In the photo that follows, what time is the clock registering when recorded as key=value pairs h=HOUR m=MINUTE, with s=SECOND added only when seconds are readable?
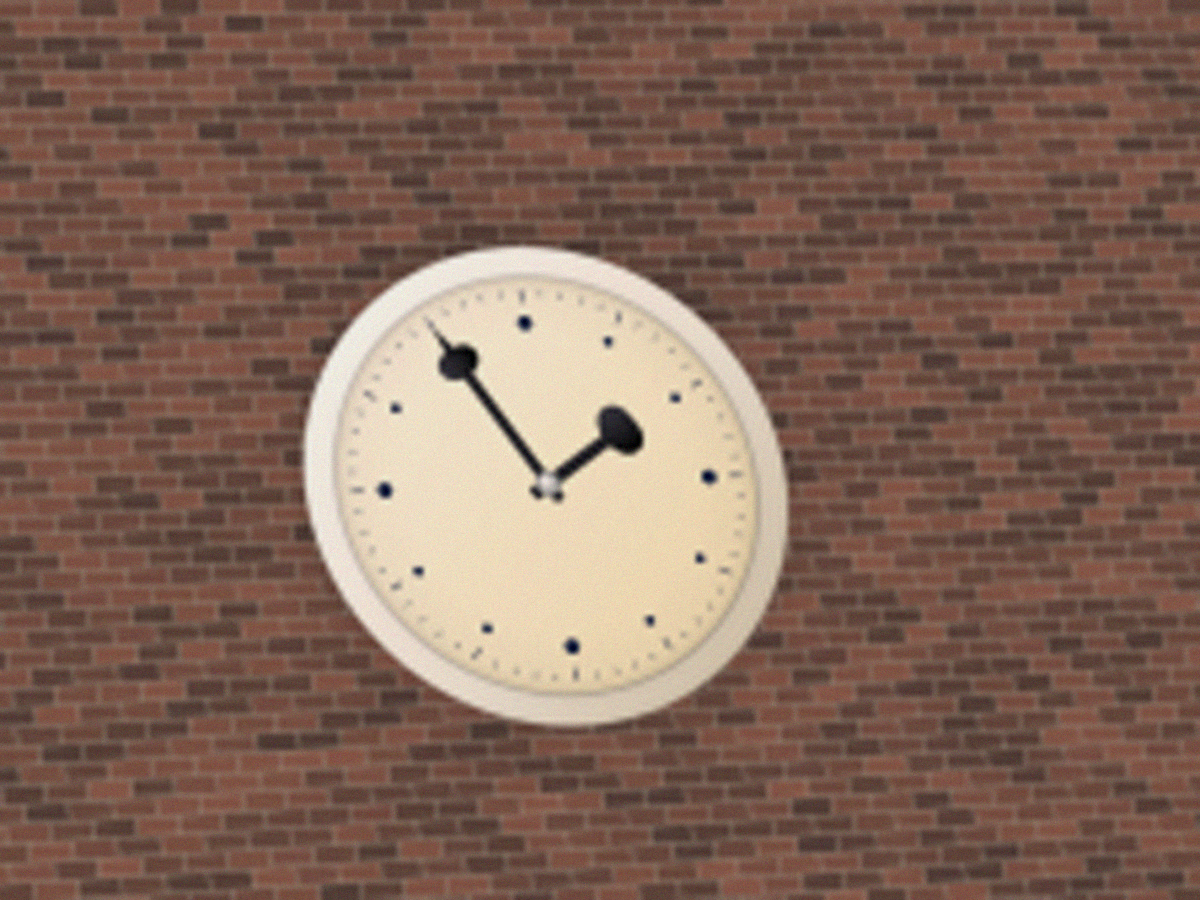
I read h=1 m=55
